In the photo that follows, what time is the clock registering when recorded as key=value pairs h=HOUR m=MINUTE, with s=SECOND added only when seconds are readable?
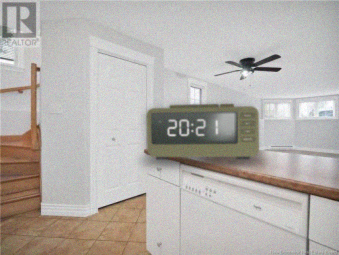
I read h=20 m=21
